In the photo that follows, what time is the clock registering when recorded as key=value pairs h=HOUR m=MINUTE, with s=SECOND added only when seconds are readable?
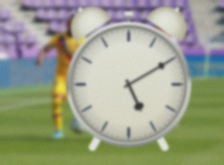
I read h=5 m=10
